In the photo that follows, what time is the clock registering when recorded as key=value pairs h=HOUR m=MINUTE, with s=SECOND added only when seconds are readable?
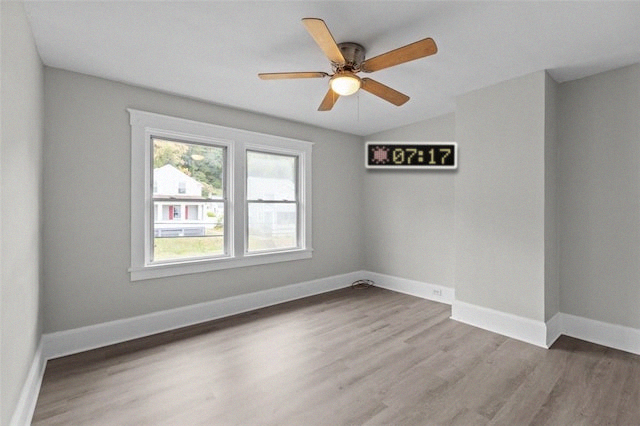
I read h=7 m=17
